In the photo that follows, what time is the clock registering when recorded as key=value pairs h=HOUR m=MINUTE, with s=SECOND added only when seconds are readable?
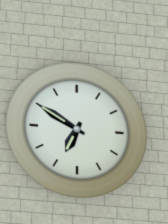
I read h=6 m=50
